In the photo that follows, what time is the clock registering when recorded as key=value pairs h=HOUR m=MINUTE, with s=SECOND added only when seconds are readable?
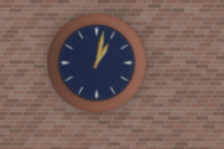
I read h=1 m=2
